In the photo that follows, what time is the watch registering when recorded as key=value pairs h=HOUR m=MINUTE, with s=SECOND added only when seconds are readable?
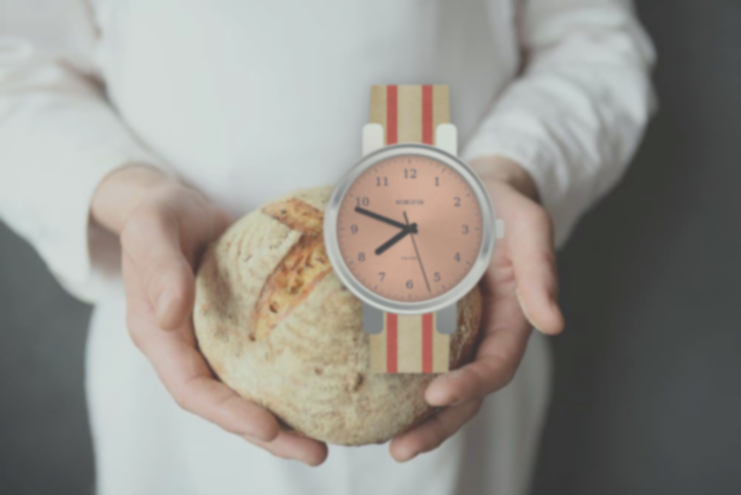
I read h=7 m=48 s=27
